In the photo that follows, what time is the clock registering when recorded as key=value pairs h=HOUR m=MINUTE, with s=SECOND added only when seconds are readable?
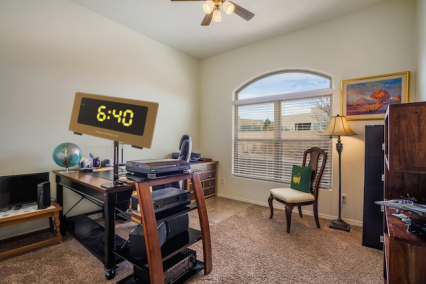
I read h=6 m=40
